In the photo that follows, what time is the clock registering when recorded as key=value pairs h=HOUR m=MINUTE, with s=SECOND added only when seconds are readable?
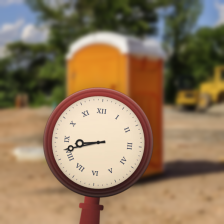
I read h=8 m=42
